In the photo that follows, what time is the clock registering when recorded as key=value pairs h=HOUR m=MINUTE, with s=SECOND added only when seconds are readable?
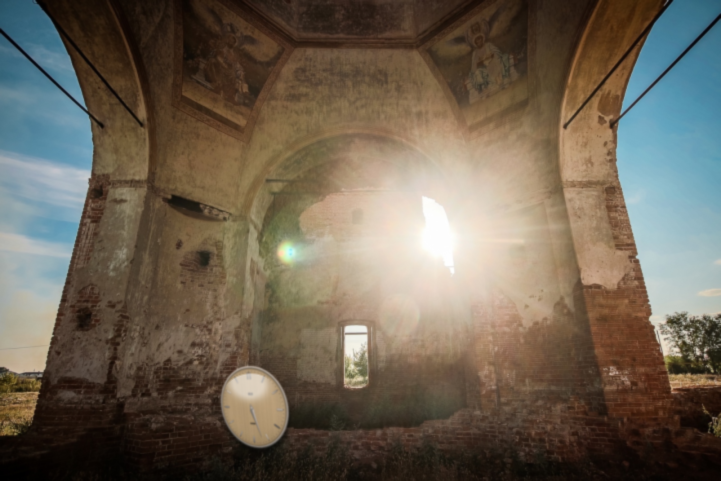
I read h=5 m=27
